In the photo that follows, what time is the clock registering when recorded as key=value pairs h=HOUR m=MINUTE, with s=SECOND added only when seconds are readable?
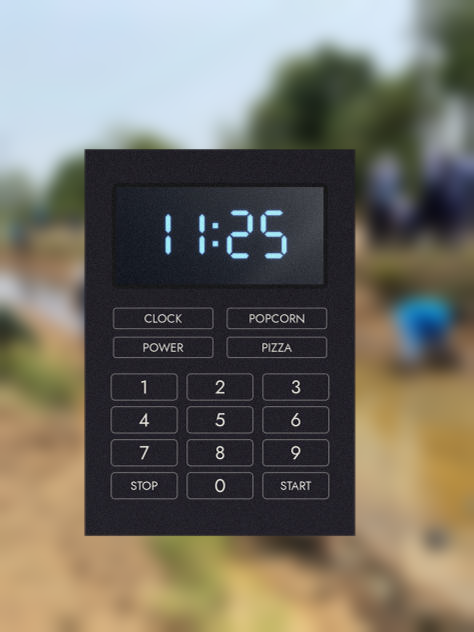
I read h=11 m=25
